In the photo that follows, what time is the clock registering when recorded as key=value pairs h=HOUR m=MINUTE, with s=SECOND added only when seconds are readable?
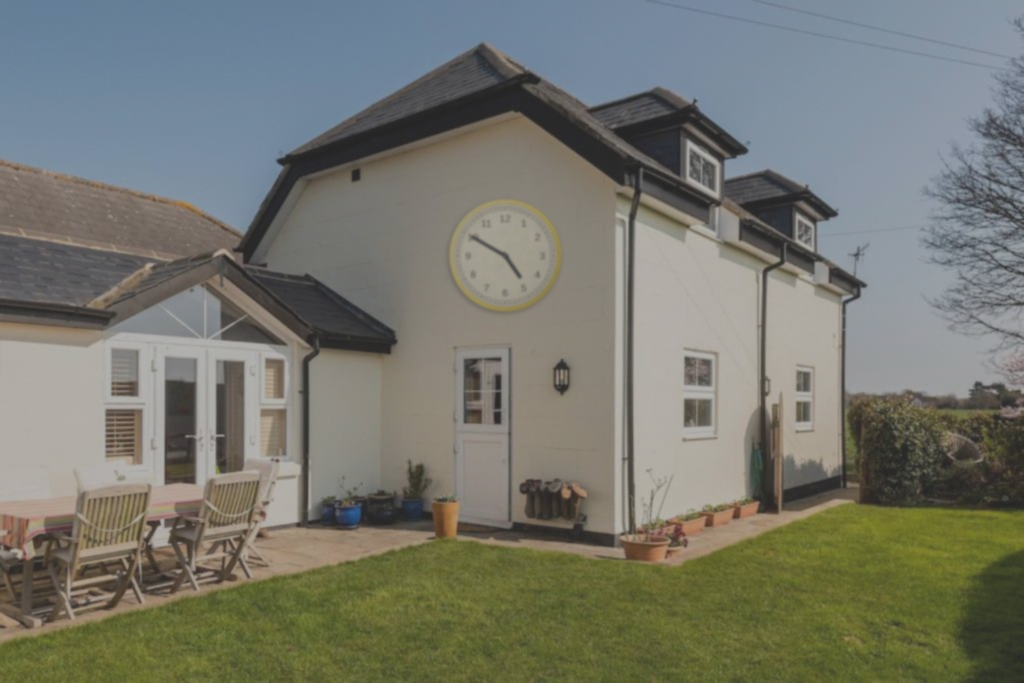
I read h=4 m=50
